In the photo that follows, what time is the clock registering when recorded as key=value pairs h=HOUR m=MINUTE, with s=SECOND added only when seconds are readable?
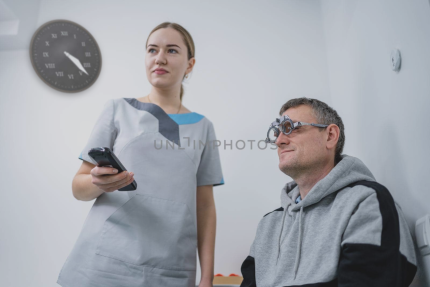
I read h=4 m=23
